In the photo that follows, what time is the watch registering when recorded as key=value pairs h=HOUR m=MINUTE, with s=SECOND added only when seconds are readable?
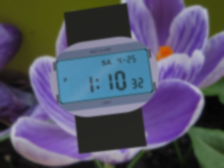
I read h=1 m=10
